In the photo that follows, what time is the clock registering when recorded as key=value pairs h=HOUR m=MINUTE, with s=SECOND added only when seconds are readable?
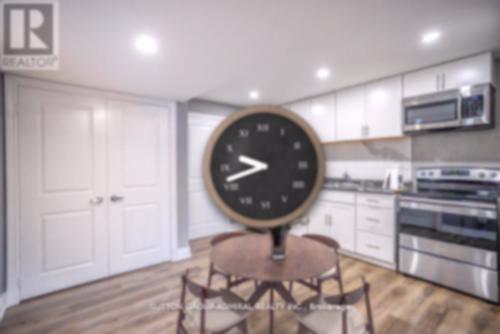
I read h=9 m=42
